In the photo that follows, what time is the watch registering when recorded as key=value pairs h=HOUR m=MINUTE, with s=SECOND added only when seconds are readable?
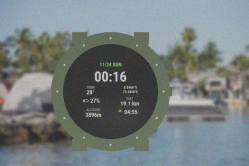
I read h=0 m=16
